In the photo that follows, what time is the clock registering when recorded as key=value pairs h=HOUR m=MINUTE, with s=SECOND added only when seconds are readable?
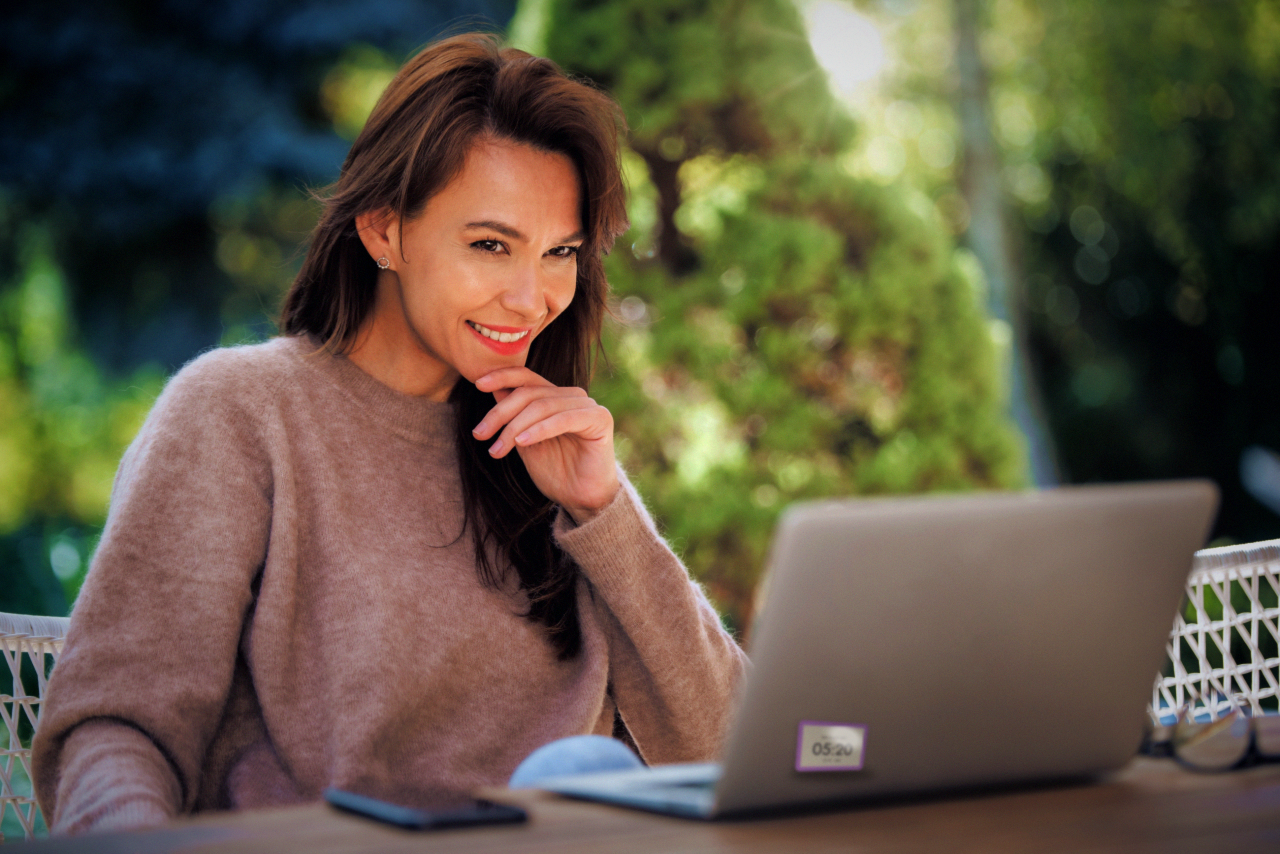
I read h=5 m=20
